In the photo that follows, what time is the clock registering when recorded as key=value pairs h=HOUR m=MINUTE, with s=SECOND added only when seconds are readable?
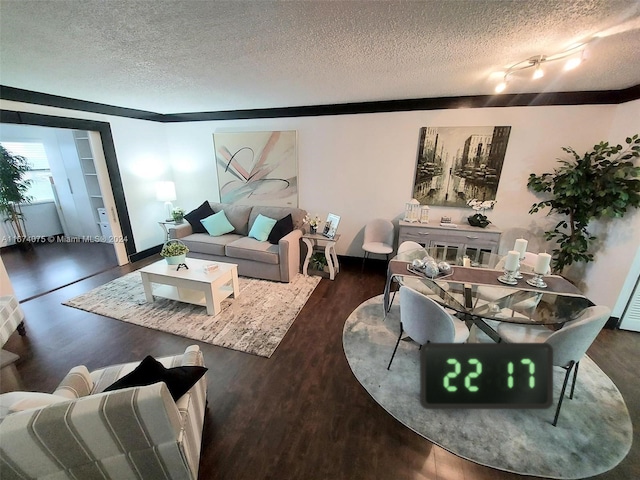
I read h=22 m=17
